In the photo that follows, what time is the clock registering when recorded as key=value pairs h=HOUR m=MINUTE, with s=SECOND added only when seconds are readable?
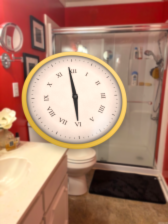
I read h=5 m=59
